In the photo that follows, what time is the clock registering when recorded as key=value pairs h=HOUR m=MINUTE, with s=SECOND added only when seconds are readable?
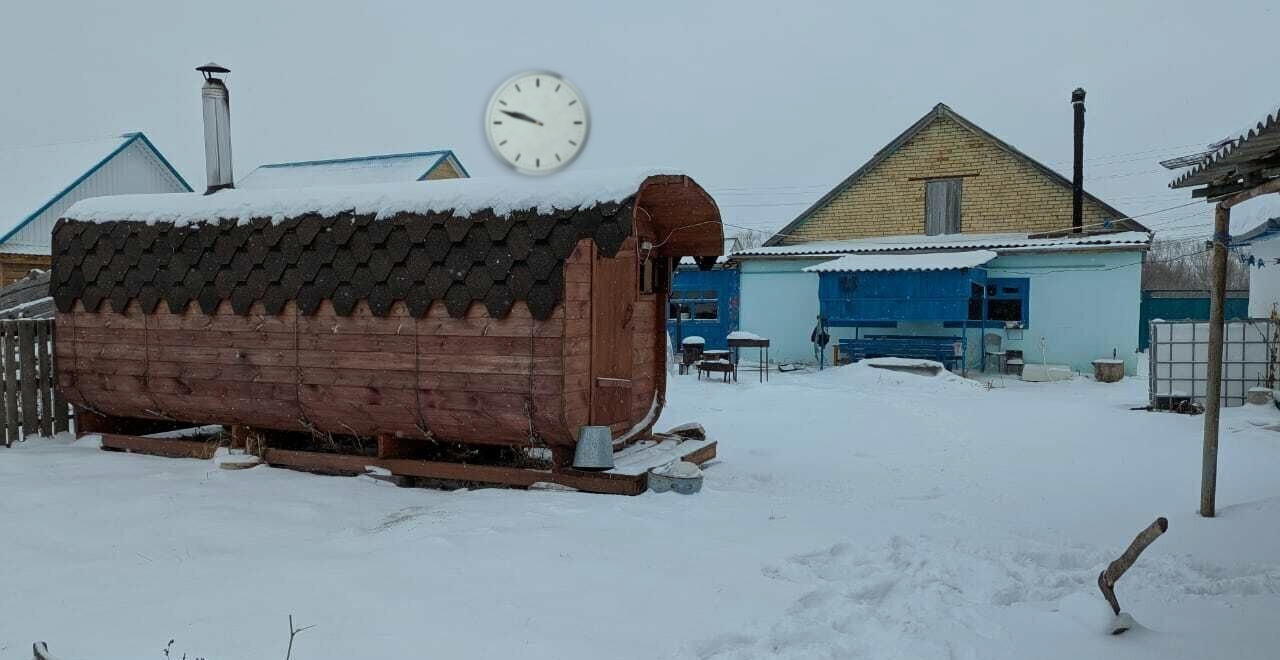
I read h=9 m=48
